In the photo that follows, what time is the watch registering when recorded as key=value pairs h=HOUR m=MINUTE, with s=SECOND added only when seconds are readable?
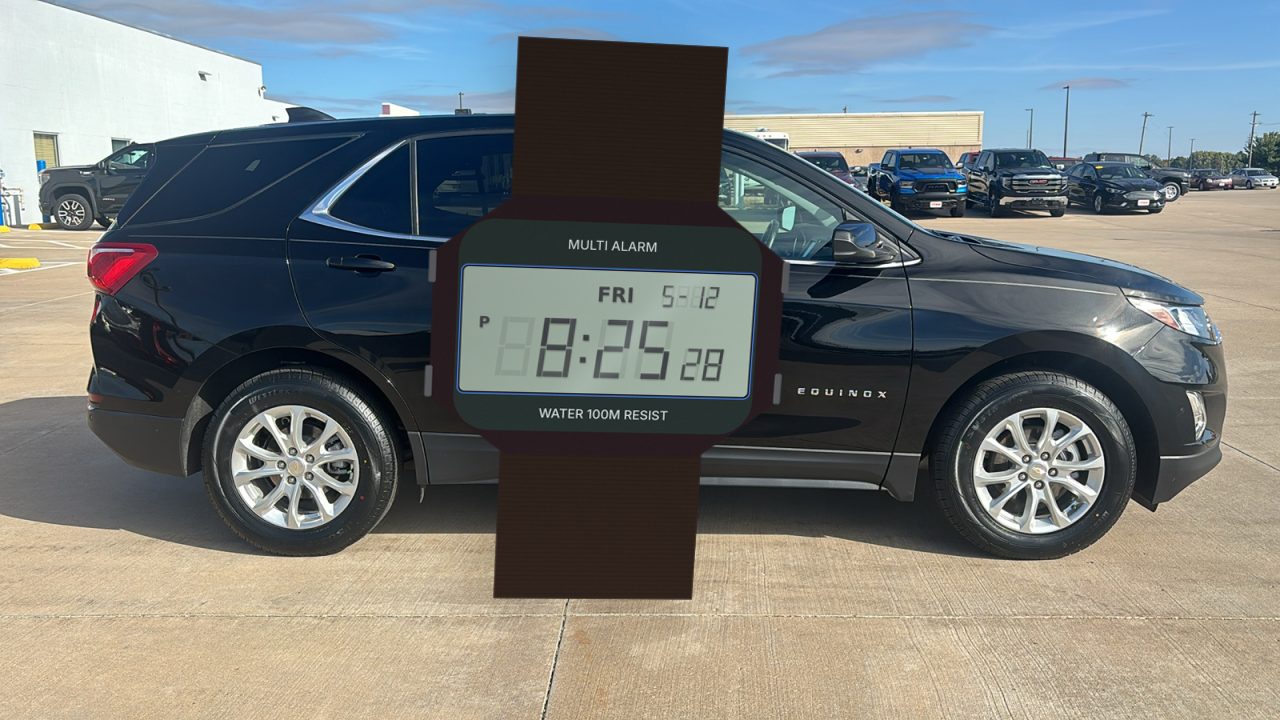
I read h=8 m=25 s=28
